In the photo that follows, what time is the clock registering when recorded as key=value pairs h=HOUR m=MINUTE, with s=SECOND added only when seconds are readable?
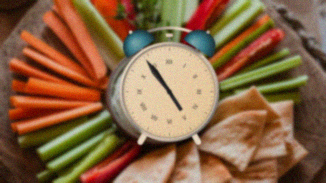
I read h=4 m=54
